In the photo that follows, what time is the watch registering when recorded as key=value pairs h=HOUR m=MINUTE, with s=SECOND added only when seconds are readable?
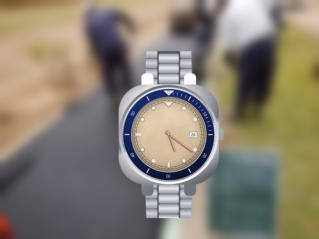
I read h=5 m=21
